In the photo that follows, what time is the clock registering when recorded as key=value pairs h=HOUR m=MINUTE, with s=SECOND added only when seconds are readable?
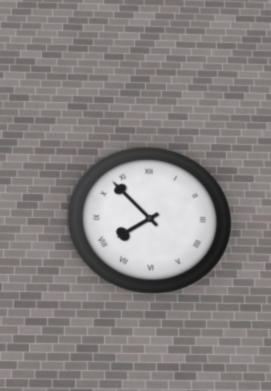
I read h=7 m=53
